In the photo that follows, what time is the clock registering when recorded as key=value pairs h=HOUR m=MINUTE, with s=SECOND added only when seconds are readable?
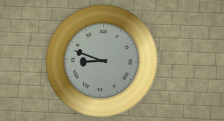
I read h=8 m=48
